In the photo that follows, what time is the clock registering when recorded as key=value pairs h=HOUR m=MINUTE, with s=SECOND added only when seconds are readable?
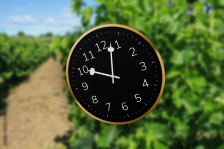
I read h=10 m=3
